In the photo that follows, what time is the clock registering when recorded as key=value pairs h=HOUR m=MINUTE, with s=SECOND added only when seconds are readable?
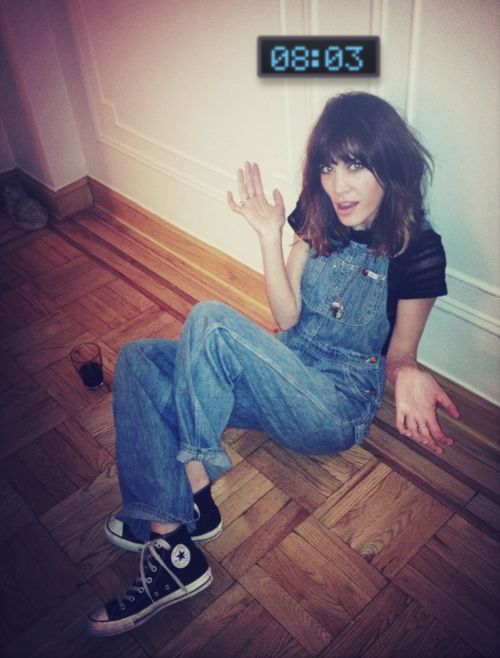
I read h=8 m=3
